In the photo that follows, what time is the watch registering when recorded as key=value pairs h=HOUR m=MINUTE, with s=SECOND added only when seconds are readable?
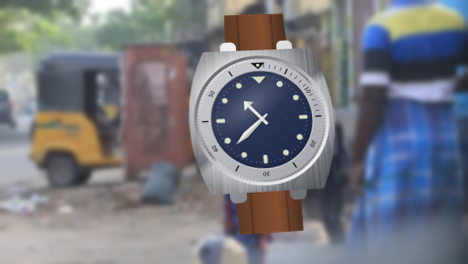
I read h=10 m=38
